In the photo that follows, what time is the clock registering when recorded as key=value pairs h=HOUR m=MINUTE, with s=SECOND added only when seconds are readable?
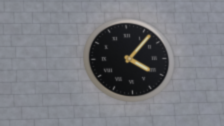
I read h=4 m=7
